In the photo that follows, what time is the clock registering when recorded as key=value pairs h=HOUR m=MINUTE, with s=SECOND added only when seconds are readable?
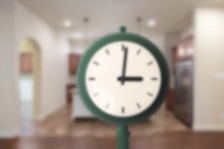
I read h=3 m=1
